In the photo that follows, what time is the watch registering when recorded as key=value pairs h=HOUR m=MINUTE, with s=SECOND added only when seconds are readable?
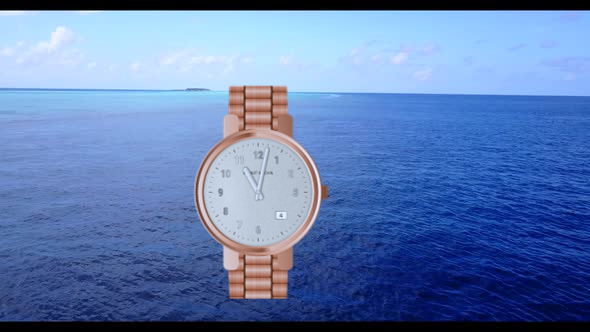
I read h=11 m=2
